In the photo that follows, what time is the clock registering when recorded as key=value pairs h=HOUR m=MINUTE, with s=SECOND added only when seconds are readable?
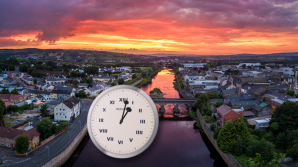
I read h=1 m=2
